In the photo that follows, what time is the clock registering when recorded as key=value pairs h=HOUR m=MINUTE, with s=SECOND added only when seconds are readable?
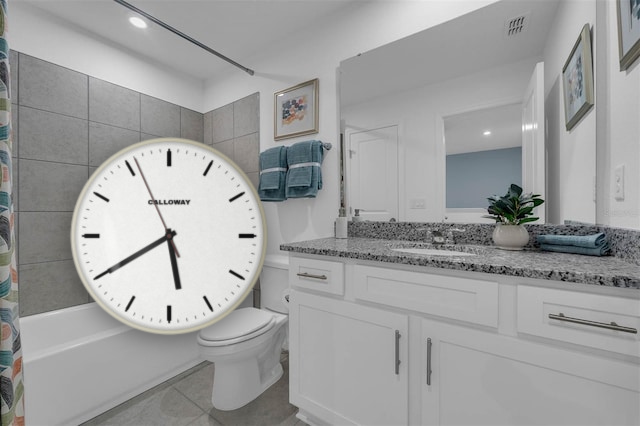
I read h=5 m=39 s=56
